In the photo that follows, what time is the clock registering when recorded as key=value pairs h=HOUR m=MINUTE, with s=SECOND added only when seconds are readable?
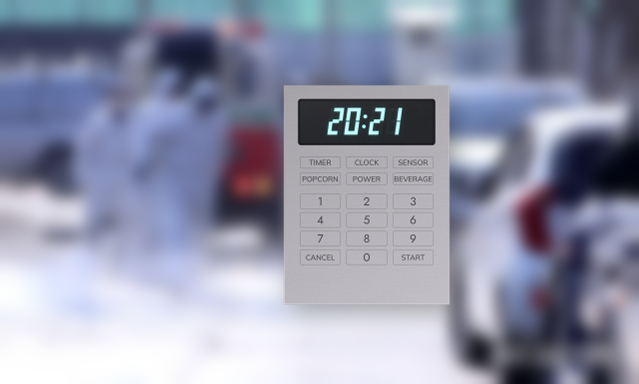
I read h=20 m=21
